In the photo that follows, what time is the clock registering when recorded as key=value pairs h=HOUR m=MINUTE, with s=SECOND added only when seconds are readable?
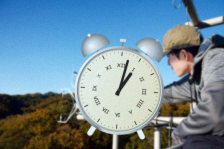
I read h=1 m=2
